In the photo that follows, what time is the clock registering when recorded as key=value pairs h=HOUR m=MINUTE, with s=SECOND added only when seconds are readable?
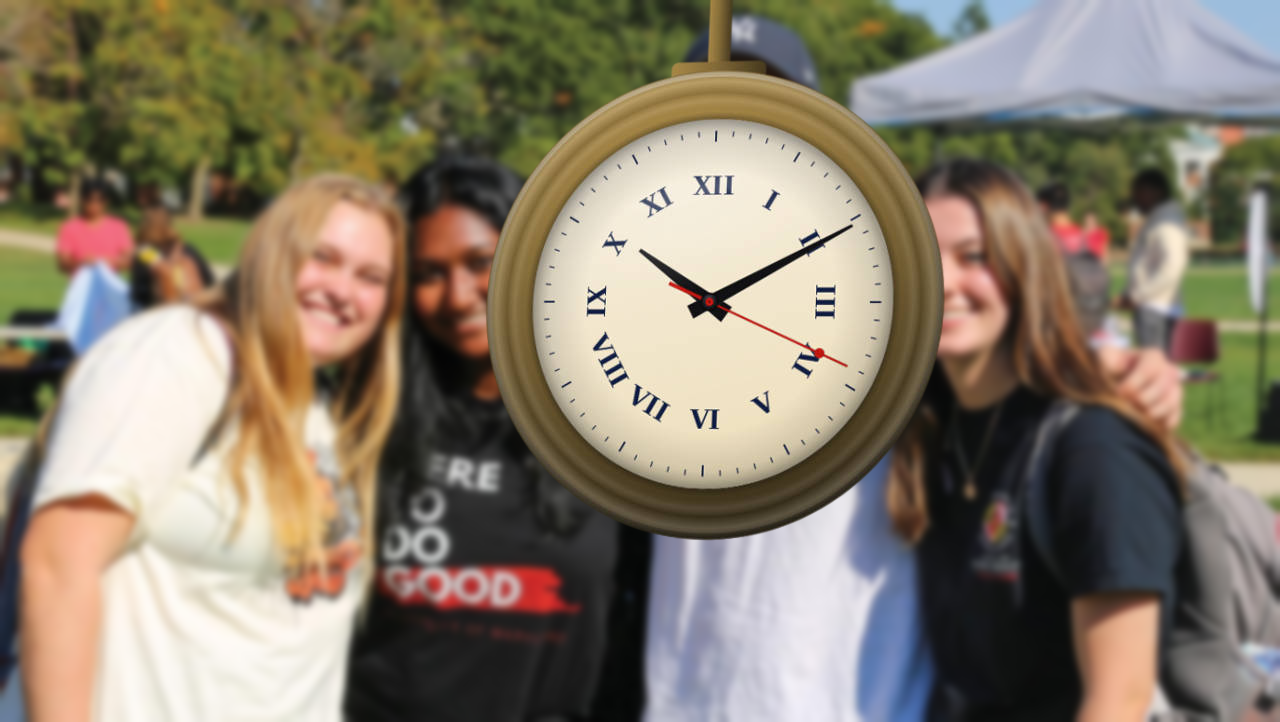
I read h=10 m=10 s=19
